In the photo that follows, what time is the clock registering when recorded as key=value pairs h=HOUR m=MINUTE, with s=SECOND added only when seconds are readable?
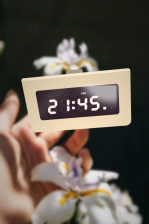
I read h=21 m=45
